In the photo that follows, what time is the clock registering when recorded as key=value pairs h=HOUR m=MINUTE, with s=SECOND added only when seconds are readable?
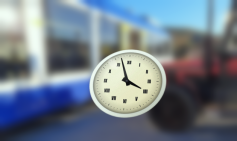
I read h=3 m=57
